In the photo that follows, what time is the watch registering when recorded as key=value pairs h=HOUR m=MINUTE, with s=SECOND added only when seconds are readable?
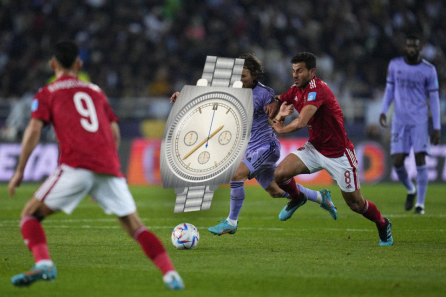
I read h=1 m=38
